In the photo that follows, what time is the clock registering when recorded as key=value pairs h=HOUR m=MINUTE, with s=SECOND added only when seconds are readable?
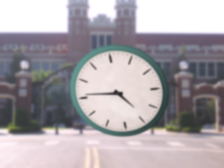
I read h=4 m=46
